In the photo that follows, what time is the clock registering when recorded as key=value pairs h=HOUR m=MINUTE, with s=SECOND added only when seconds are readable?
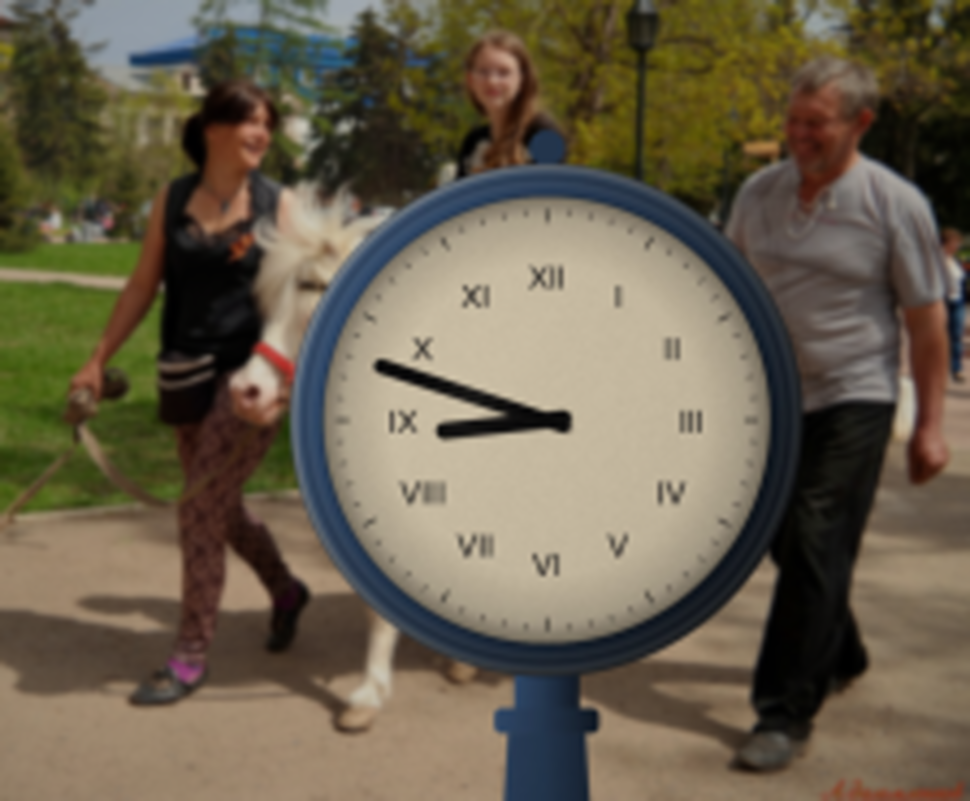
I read h=8 m=48
